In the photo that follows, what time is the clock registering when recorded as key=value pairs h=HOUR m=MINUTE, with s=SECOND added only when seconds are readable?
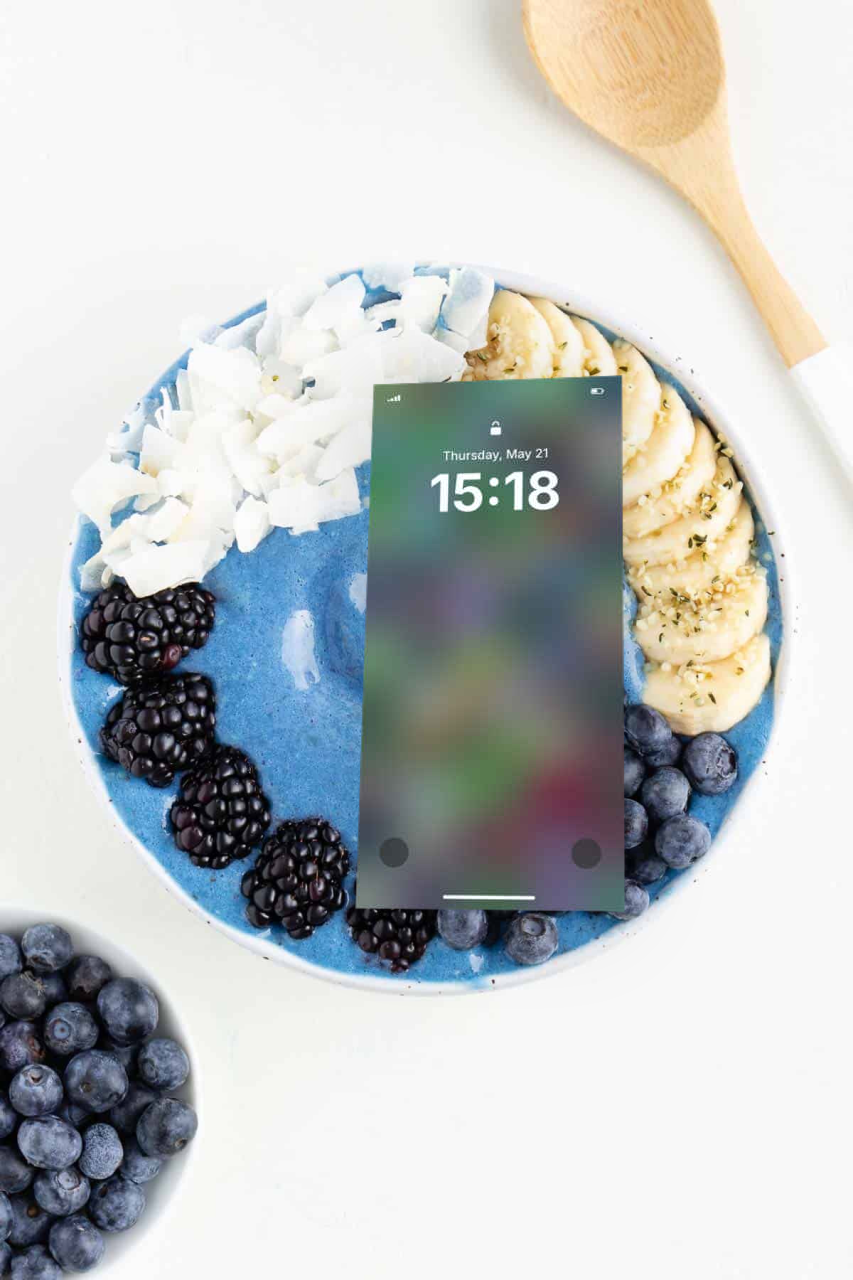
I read h=15 m=18
